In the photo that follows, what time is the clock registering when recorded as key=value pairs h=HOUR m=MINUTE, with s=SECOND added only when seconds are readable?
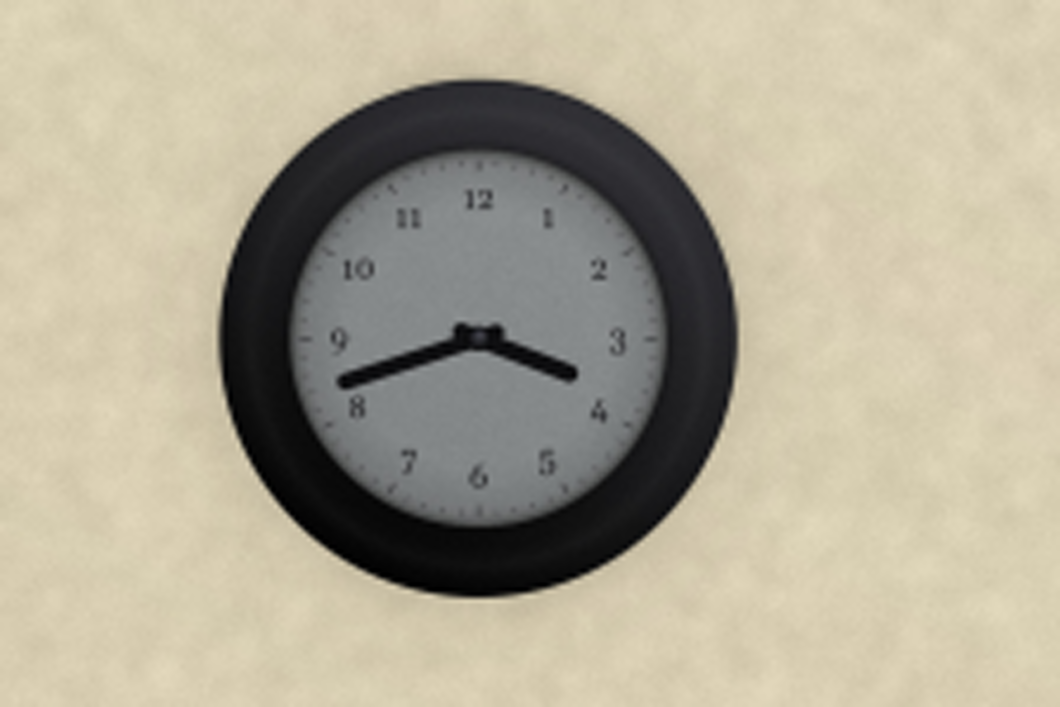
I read h=3 m=42
